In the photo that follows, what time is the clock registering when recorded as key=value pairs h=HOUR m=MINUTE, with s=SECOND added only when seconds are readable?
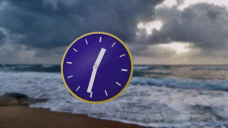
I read h=12 m=31
